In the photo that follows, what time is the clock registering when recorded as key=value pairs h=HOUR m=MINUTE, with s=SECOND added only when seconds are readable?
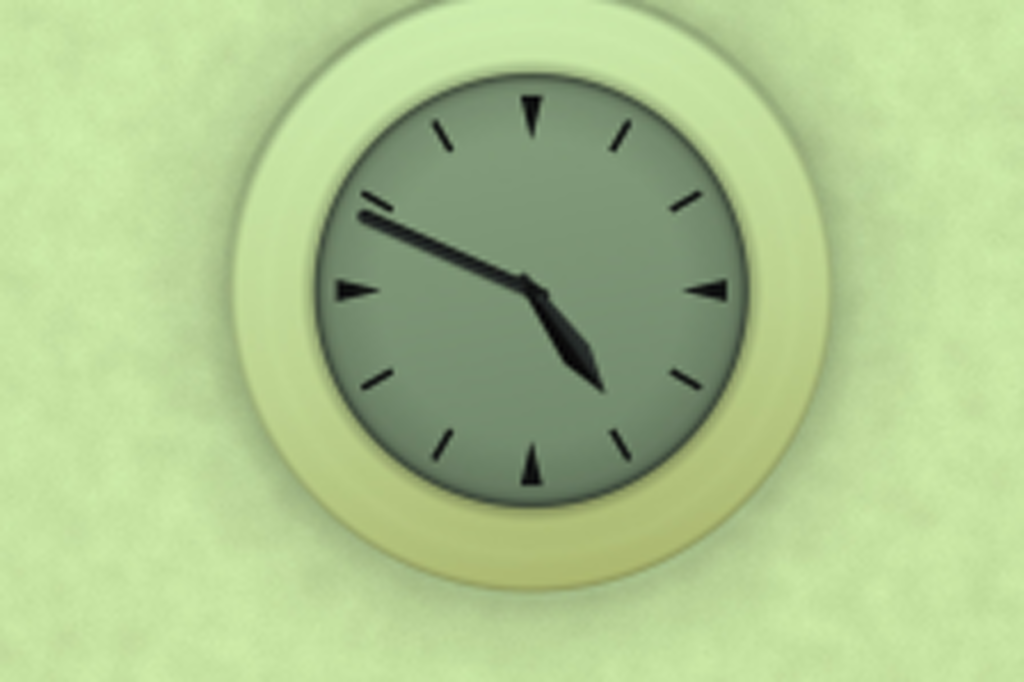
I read h=4 m=49
